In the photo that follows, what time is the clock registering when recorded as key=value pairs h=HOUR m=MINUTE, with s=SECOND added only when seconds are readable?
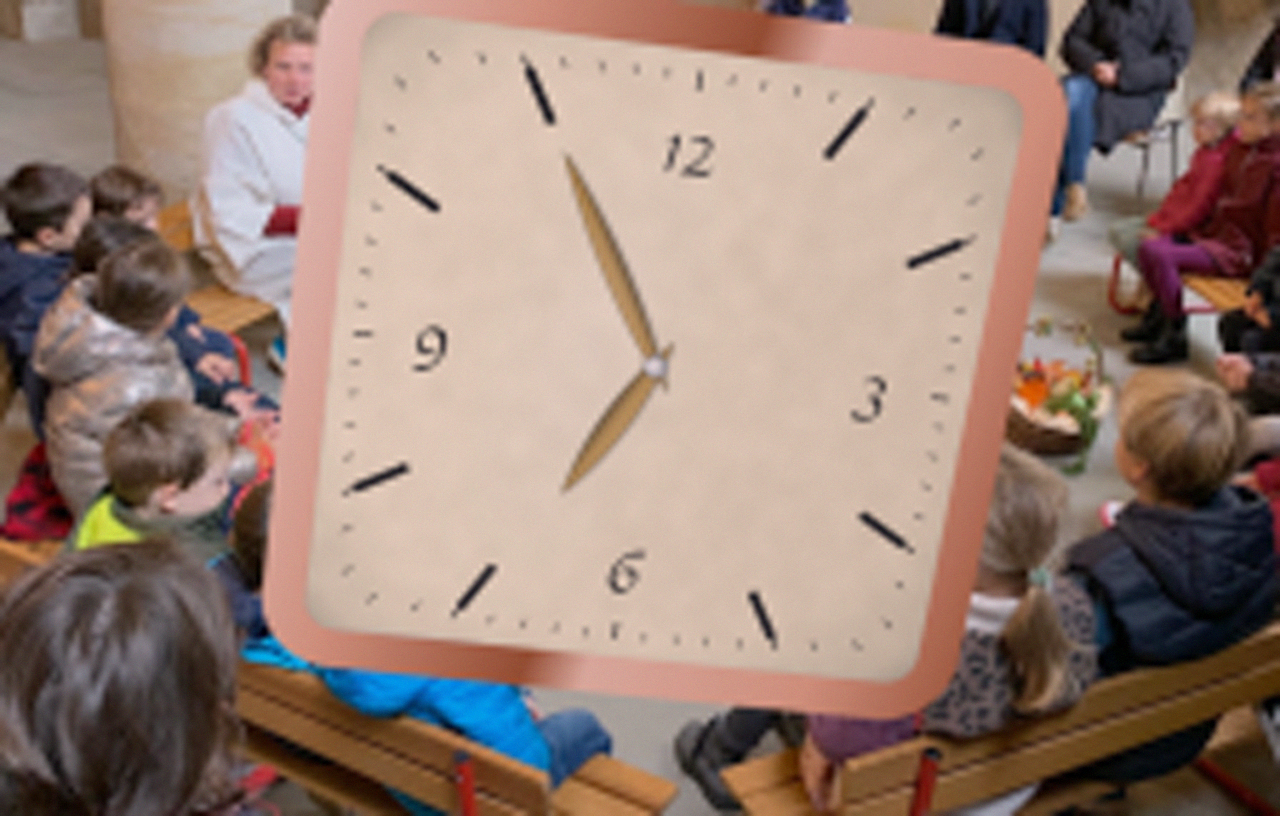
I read h=6 m=55
